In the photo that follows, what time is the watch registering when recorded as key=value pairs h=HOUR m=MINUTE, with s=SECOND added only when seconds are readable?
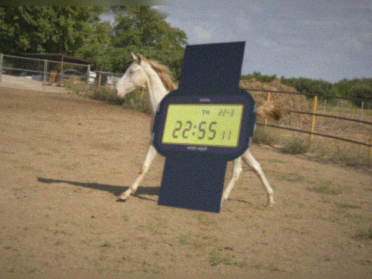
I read h=22 m=55 s=11
